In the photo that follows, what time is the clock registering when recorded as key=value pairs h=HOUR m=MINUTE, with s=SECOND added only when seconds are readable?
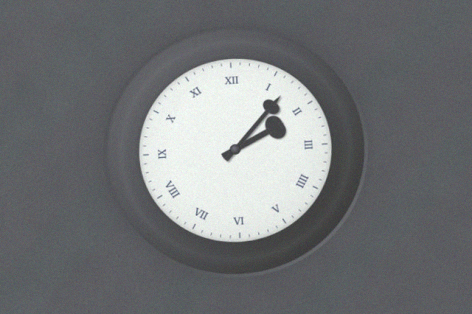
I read h=2 m=7
